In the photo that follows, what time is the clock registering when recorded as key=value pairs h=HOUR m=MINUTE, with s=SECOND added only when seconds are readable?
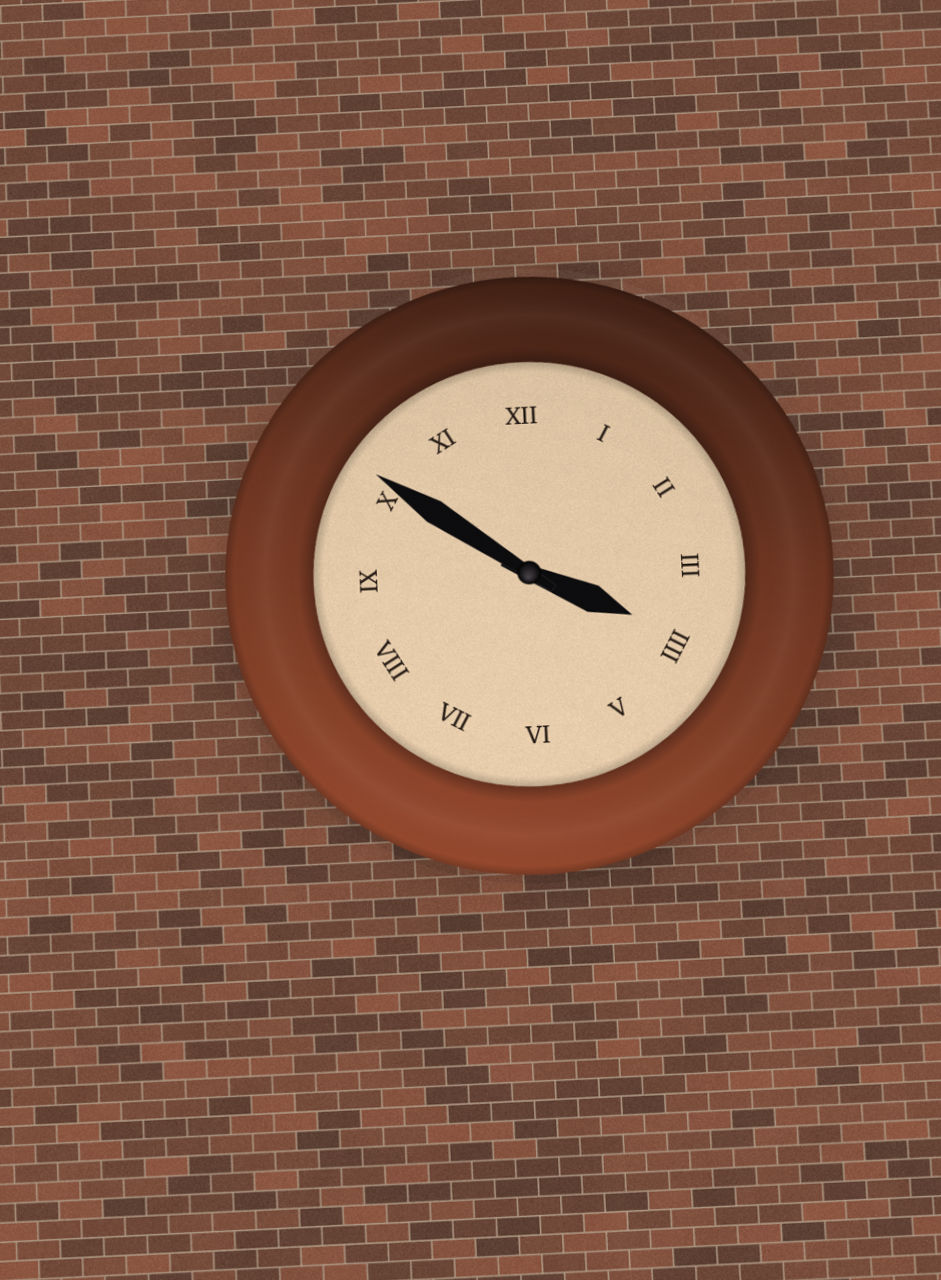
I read h=3 m=51
